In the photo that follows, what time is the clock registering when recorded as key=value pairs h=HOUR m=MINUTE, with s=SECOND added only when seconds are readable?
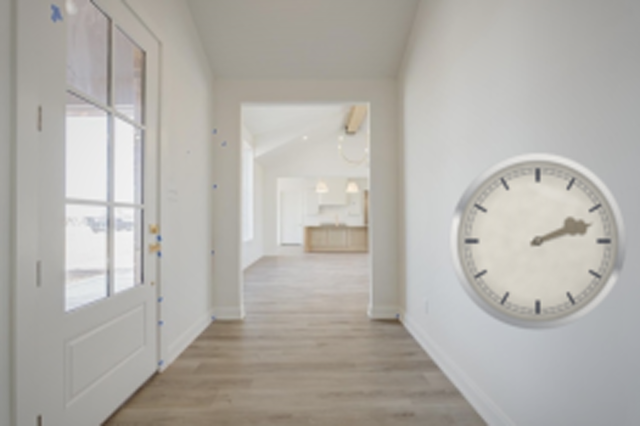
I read h=2 m=12
